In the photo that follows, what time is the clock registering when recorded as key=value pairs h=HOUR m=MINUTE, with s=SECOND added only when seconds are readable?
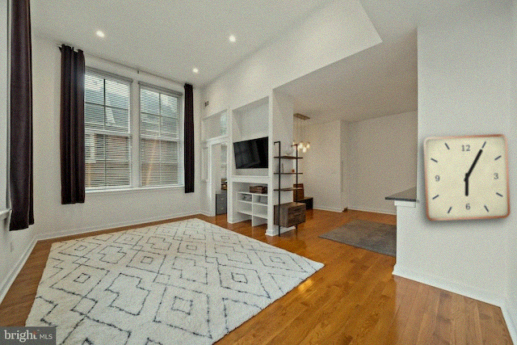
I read h=6 m=5
